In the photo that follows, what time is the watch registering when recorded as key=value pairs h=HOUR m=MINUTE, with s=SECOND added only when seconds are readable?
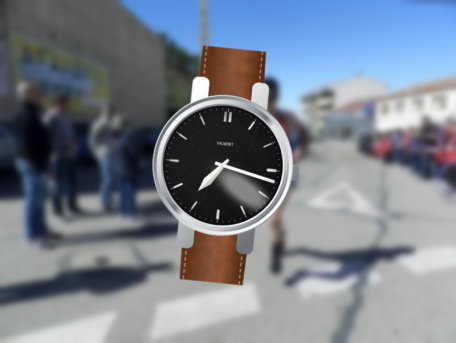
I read h=7 m=17
